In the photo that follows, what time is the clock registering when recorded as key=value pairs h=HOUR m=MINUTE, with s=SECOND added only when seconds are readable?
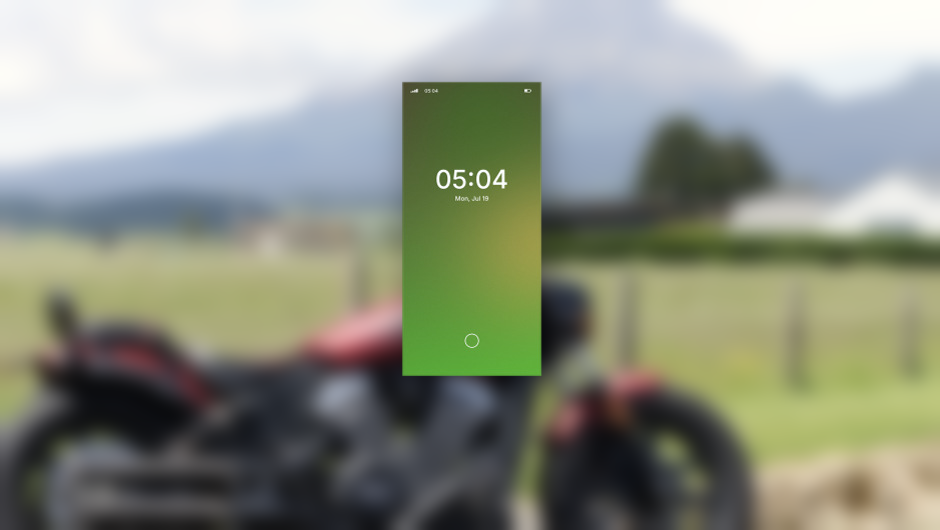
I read h=5 m=4
